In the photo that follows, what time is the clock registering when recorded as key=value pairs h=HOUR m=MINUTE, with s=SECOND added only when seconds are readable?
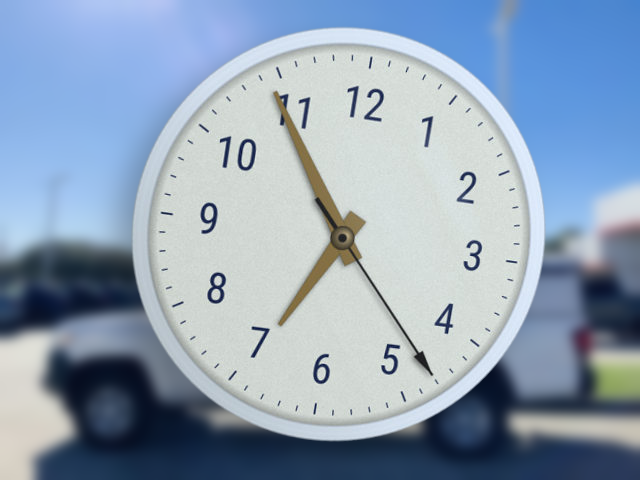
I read h=6 m=54 s=23
